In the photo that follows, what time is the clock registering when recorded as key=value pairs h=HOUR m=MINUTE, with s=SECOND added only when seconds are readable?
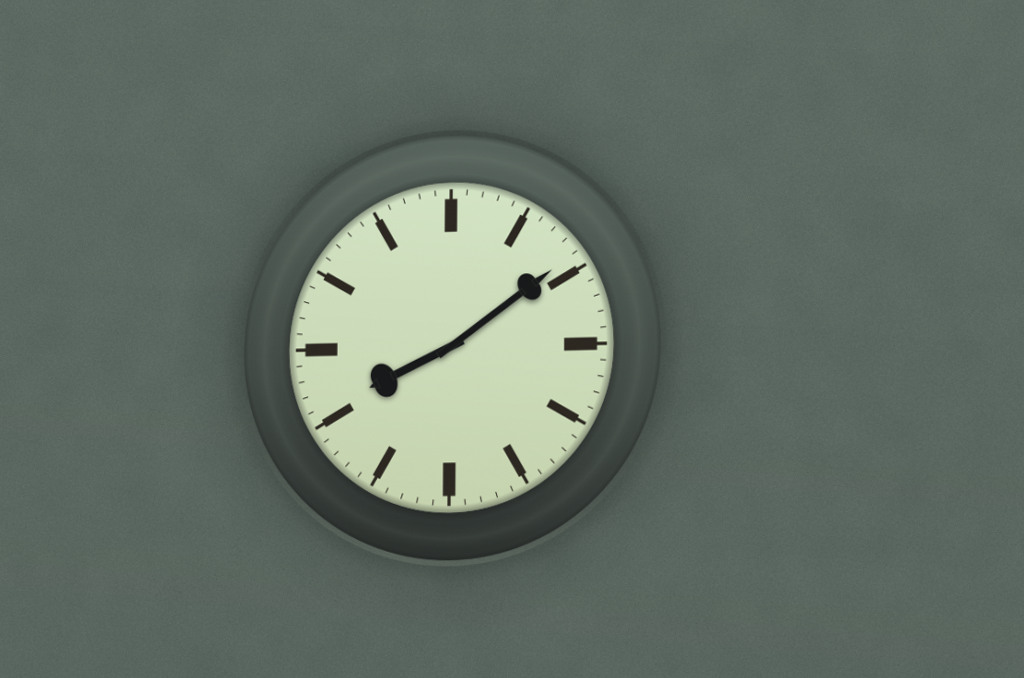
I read h=8 m=9
